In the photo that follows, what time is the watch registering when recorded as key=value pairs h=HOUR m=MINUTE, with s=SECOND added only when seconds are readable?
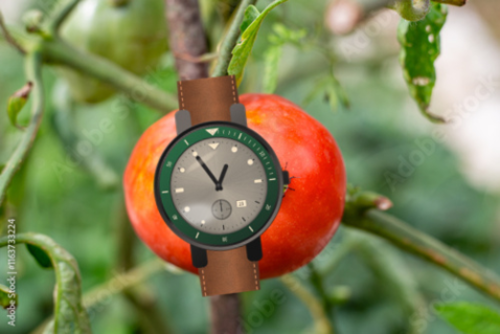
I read h=12 m=55
